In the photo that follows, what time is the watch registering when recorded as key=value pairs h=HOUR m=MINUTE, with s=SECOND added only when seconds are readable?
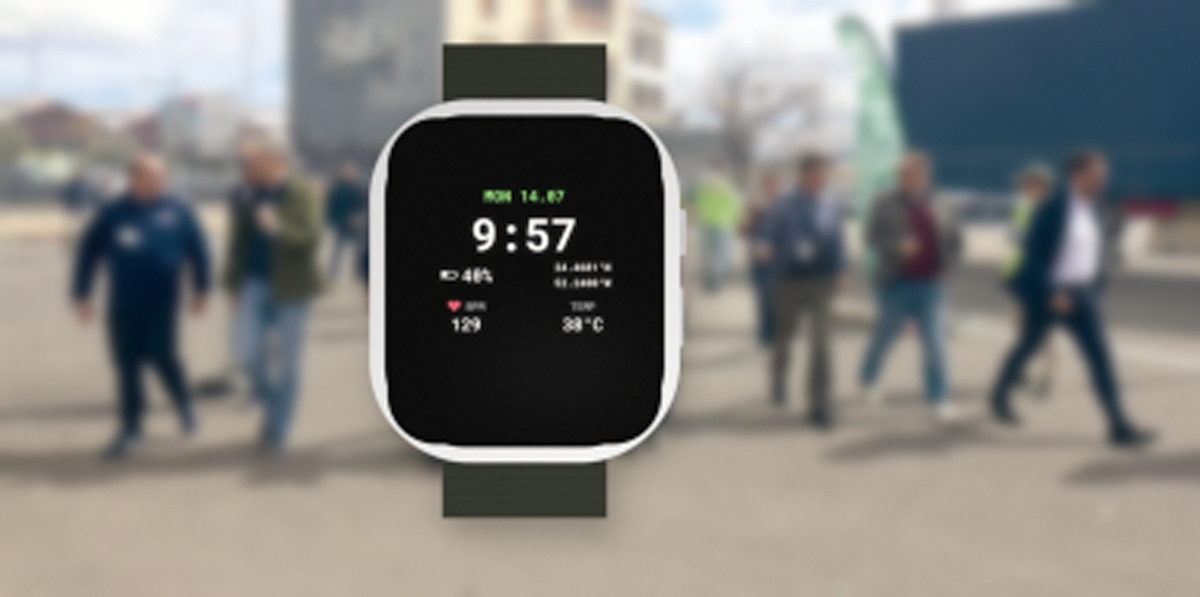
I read h=9 m=57
